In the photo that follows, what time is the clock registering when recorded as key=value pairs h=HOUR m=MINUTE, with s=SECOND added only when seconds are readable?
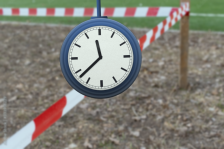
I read h=11 m=38
